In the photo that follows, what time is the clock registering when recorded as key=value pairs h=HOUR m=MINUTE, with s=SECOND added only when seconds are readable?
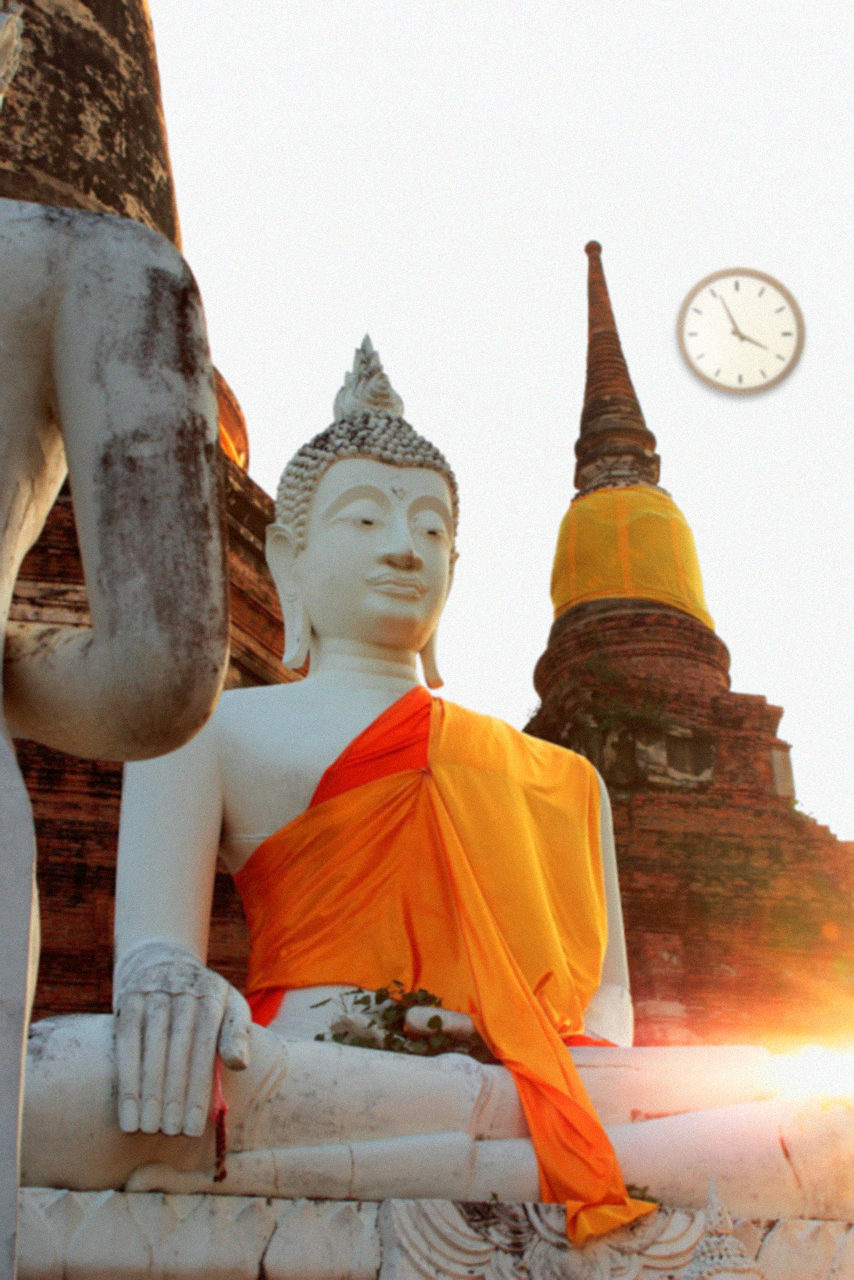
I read h=3 m=56
